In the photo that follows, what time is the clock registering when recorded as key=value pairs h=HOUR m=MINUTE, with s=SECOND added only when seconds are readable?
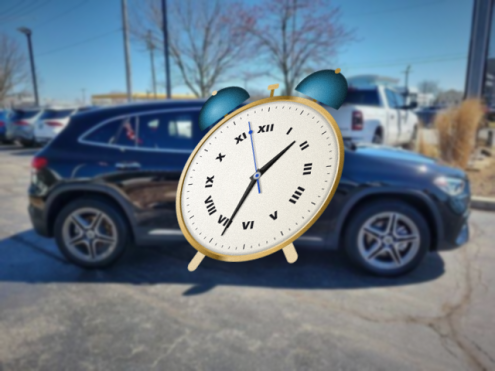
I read h=1 m=33 s=57
